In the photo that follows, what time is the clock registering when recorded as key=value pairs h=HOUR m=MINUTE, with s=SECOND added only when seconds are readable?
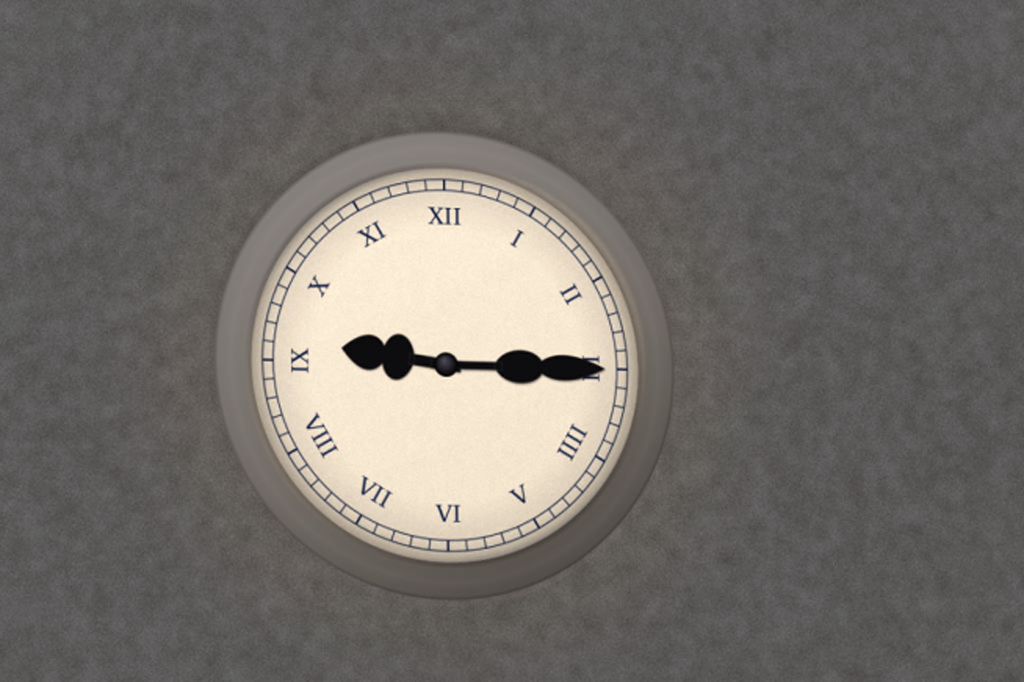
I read h=9 m=15
